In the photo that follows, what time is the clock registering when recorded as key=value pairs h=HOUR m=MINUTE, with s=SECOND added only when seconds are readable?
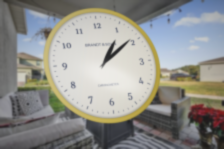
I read h=1 m=9
